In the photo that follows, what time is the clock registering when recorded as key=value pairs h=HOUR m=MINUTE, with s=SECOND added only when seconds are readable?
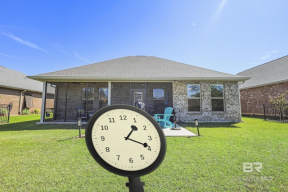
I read h=1 m=19
